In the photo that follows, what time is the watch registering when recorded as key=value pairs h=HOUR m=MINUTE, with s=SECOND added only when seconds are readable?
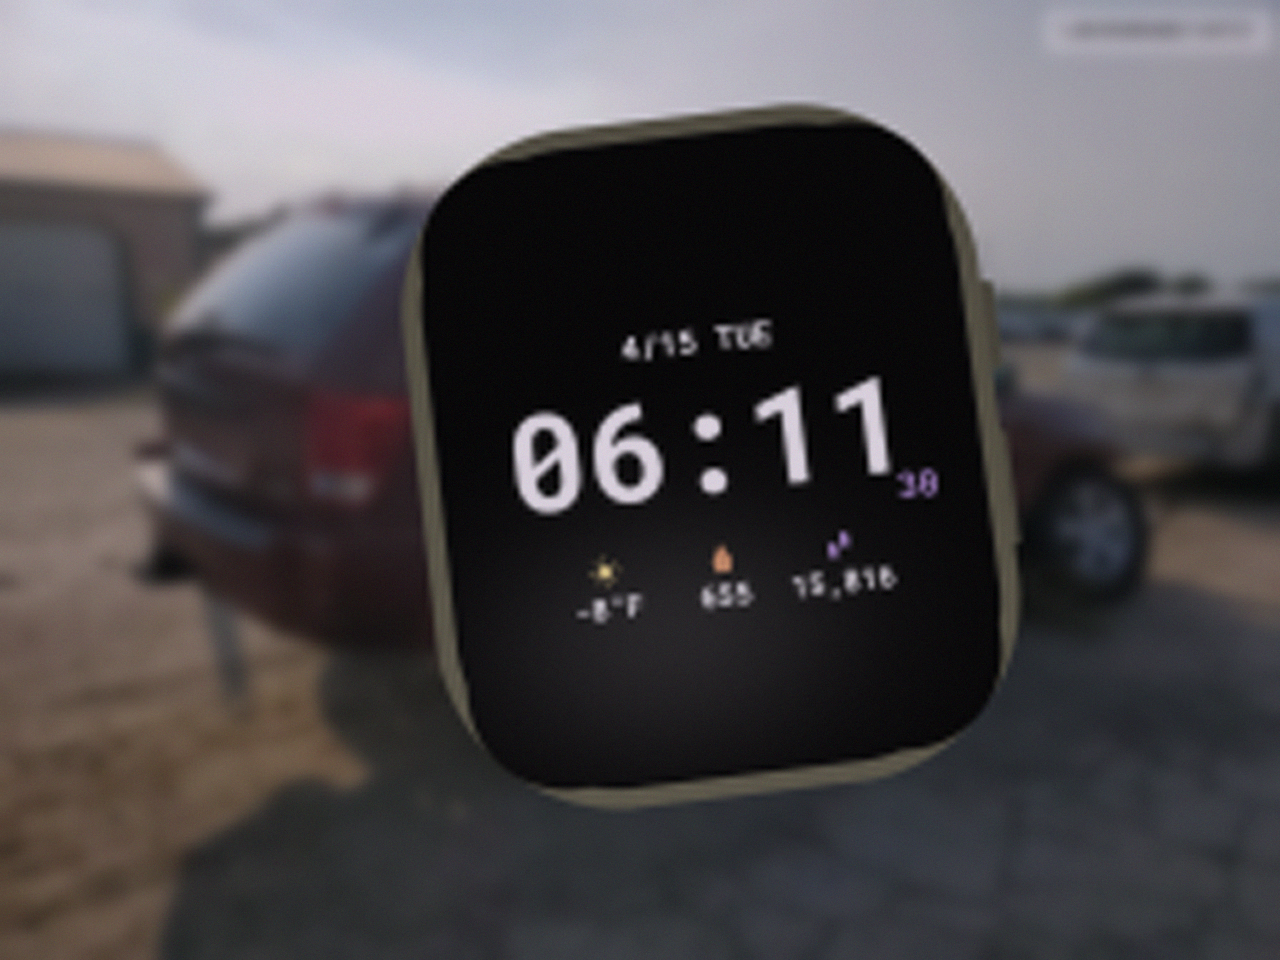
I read h=6 m=11
